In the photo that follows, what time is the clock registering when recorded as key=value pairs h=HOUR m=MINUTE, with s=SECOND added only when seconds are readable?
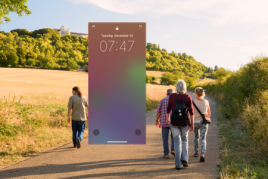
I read h=7 m=47
